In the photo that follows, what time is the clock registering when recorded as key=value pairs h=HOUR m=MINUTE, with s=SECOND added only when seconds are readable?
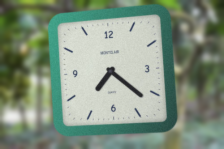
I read h=7 m=22
